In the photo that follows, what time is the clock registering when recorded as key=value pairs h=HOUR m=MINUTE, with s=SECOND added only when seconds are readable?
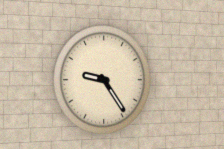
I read h=9 m=24
